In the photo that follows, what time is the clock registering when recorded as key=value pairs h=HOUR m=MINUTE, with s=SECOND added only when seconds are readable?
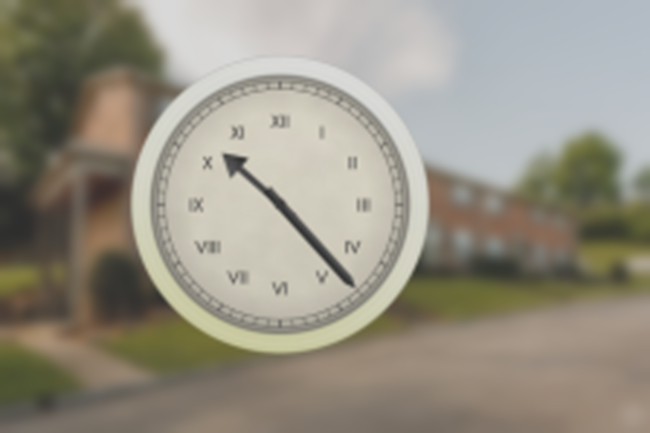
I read h=10 m=23
